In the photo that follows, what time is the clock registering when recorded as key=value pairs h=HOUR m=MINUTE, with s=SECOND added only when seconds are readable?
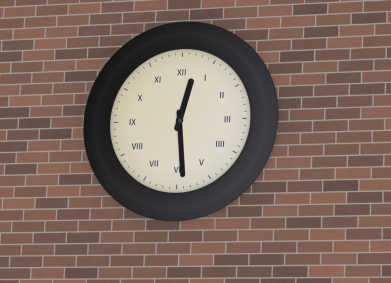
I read h=12 m=29
